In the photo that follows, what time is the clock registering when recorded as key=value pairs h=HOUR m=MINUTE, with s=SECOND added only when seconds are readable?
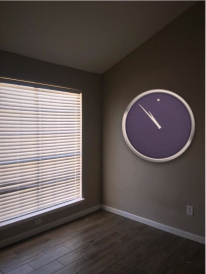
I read h=10 m=53
